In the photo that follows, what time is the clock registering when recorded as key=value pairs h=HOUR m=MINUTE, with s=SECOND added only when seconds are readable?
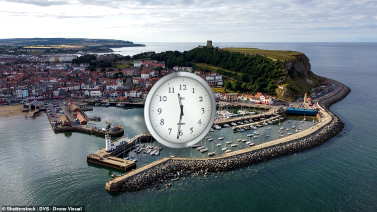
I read h=11 m=31
